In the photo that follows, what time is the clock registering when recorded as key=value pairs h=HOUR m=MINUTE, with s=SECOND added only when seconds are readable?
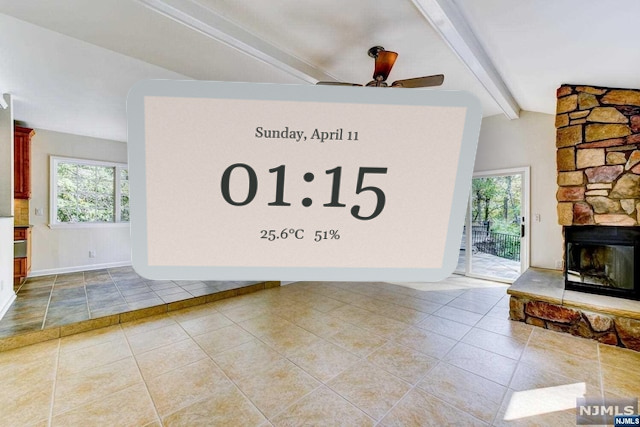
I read h=1 m=15
